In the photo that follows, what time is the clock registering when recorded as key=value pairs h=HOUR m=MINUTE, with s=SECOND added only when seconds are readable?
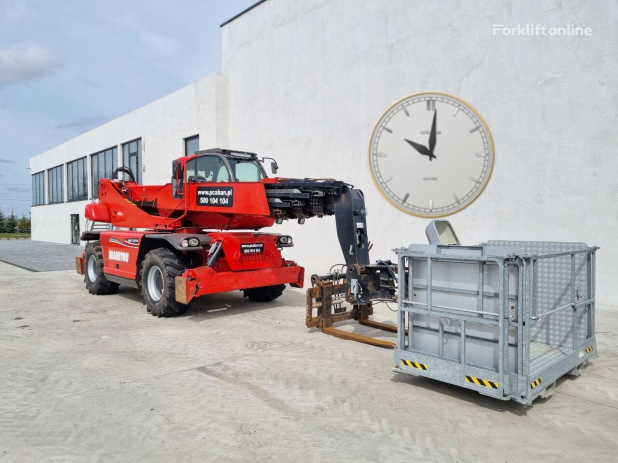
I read h=10 m=1
